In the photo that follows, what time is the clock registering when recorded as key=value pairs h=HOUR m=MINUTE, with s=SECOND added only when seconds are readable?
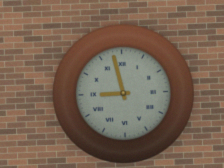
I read h=8 m=58
